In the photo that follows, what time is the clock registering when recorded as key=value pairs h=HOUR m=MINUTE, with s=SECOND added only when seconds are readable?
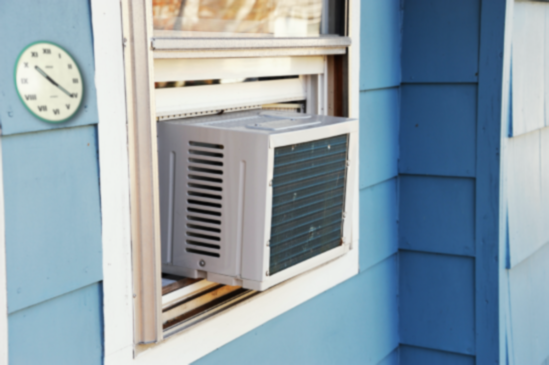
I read h=10 m=21
